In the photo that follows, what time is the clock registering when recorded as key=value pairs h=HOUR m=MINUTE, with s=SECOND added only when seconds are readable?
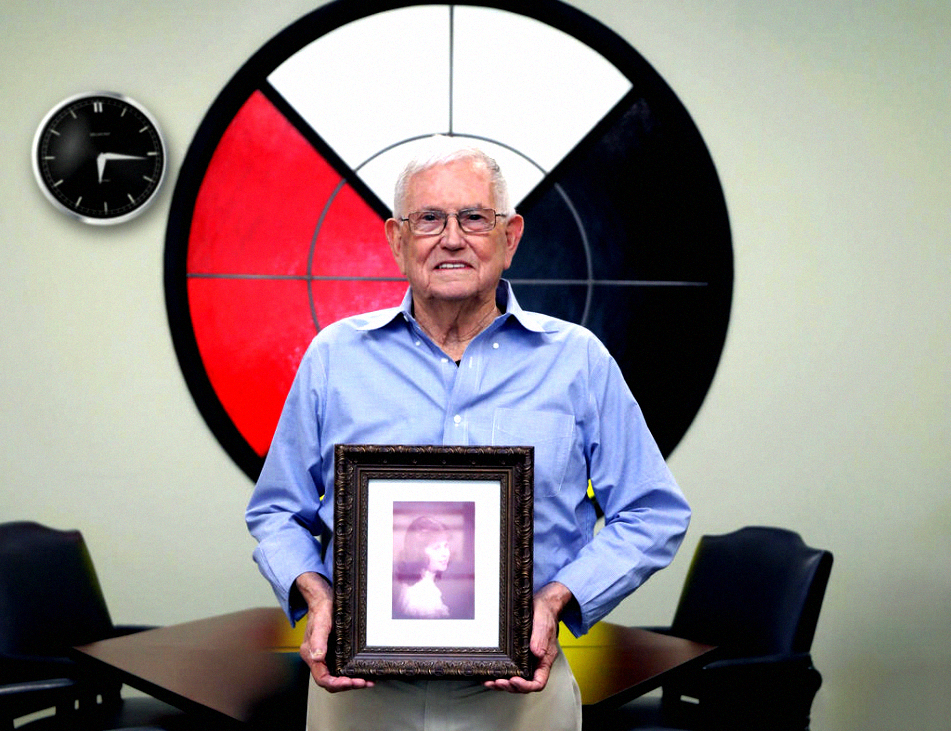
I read h=6 m=16
